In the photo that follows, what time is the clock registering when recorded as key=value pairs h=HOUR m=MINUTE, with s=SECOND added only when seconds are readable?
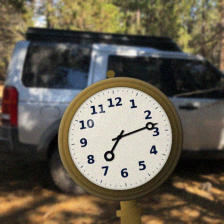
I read h=7 m=13
